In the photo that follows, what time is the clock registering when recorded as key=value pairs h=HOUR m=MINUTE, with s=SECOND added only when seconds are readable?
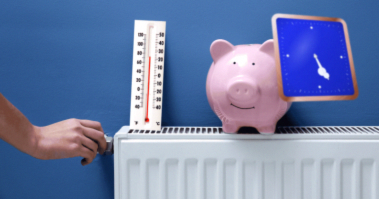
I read h=5 m=26
